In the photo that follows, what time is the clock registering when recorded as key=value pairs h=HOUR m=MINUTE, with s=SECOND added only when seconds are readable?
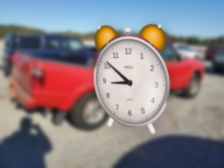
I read h=8 m=51
